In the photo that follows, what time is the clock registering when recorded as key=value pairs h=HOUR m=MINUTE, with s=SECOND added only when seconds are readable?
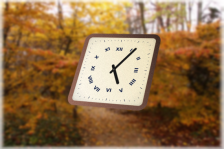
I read h=5 m=6
